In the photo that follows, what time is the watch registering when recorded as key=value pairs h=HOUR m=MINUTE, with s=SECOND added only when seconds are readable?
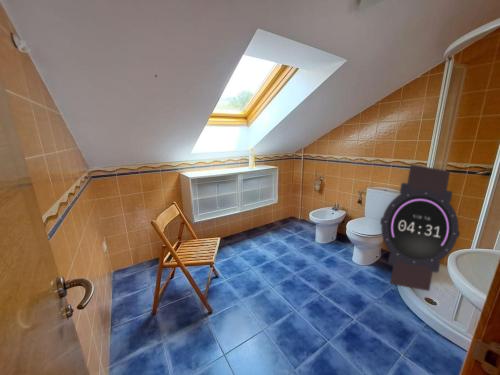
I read h=4 m=31
